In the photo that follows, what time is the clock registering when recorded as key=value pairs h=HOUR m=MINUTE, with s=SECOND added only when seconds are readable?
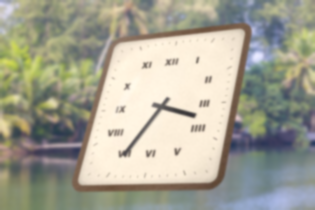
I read h=3 m=35
